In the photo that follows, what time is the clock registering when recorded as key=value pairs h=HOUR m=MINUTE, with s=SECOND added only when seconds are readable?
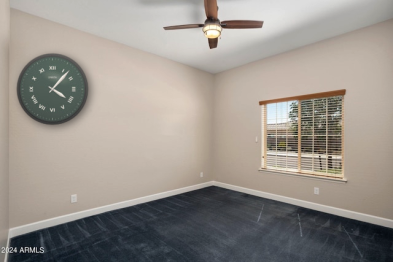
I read h=4 m=7
